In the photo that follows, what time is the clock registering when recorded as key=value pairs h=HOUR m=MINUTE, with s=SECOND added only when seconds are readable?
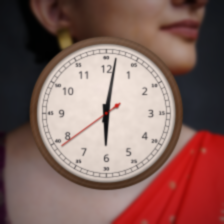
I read h=6 m=1 s=39
